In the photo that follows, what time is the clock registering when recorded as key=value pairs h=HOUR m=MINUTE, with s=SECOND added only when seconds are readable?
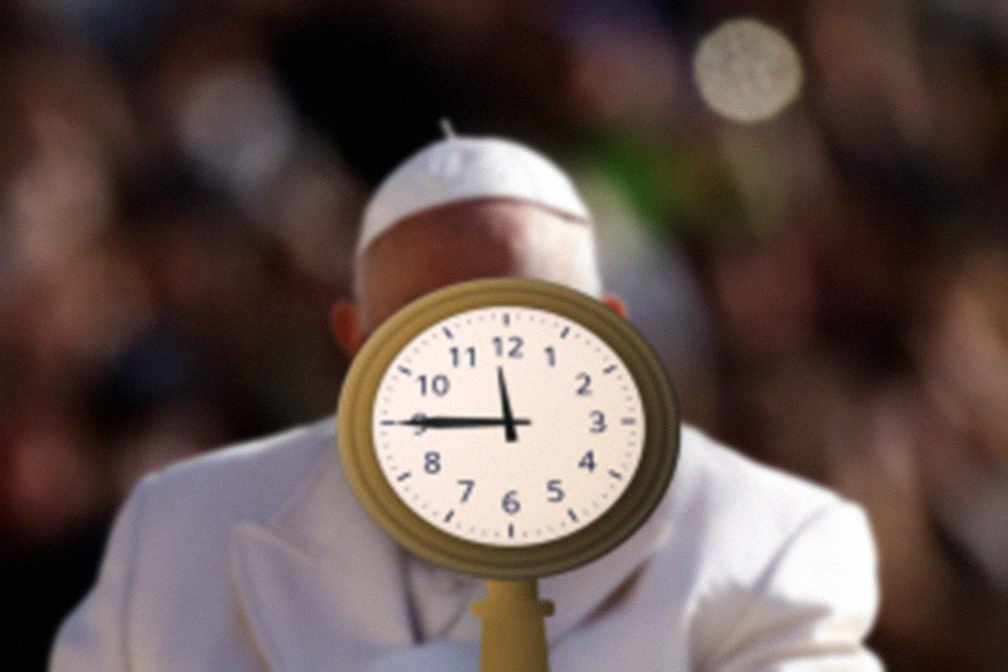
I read h=11 m=45
